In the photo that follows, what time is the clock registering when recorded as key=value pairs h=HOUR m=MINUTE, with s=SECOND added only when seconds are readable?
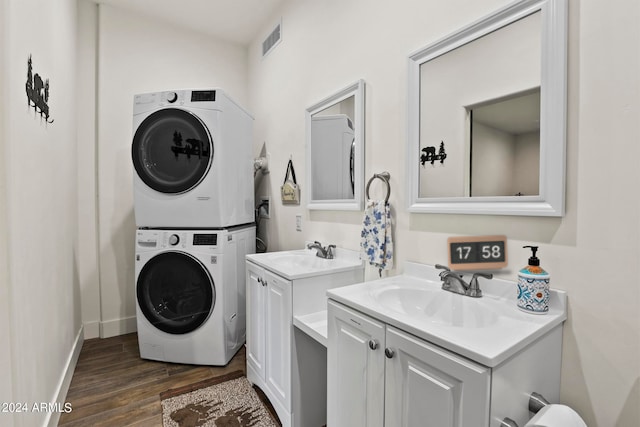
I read h=17 m=58
